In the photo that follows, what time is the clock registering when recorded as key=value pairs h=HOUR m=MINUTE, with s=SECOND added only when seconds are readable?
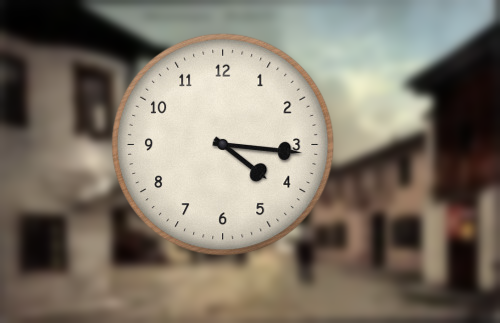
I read h=4 m=16
